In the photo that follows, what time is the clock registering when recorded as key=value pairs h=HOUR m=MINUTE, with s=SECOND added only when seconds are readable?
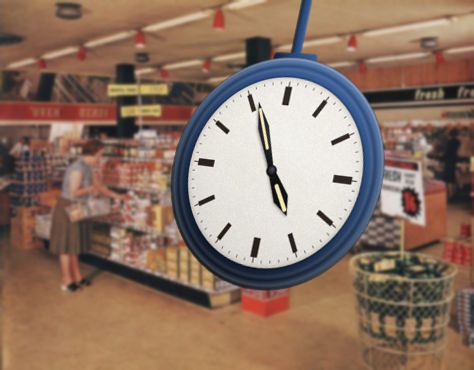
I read h=4 m=56
